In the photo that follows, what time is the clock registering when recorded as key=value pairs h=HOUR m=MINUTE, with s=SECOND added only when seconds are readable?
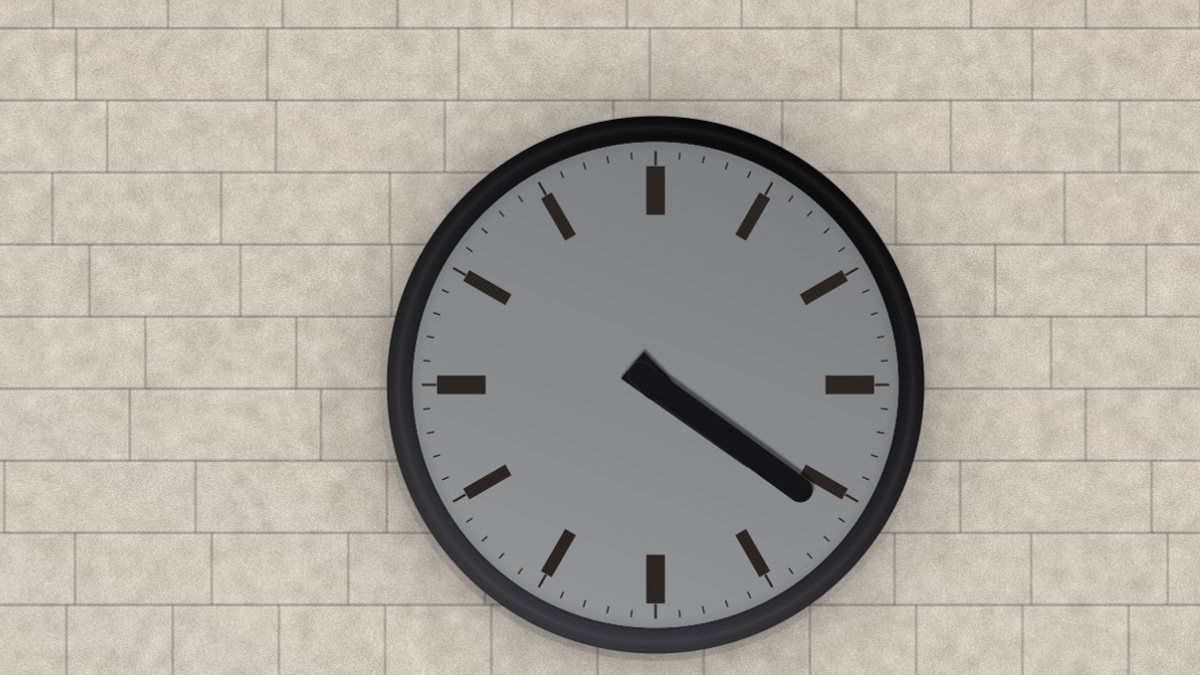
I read h=4 m=21
